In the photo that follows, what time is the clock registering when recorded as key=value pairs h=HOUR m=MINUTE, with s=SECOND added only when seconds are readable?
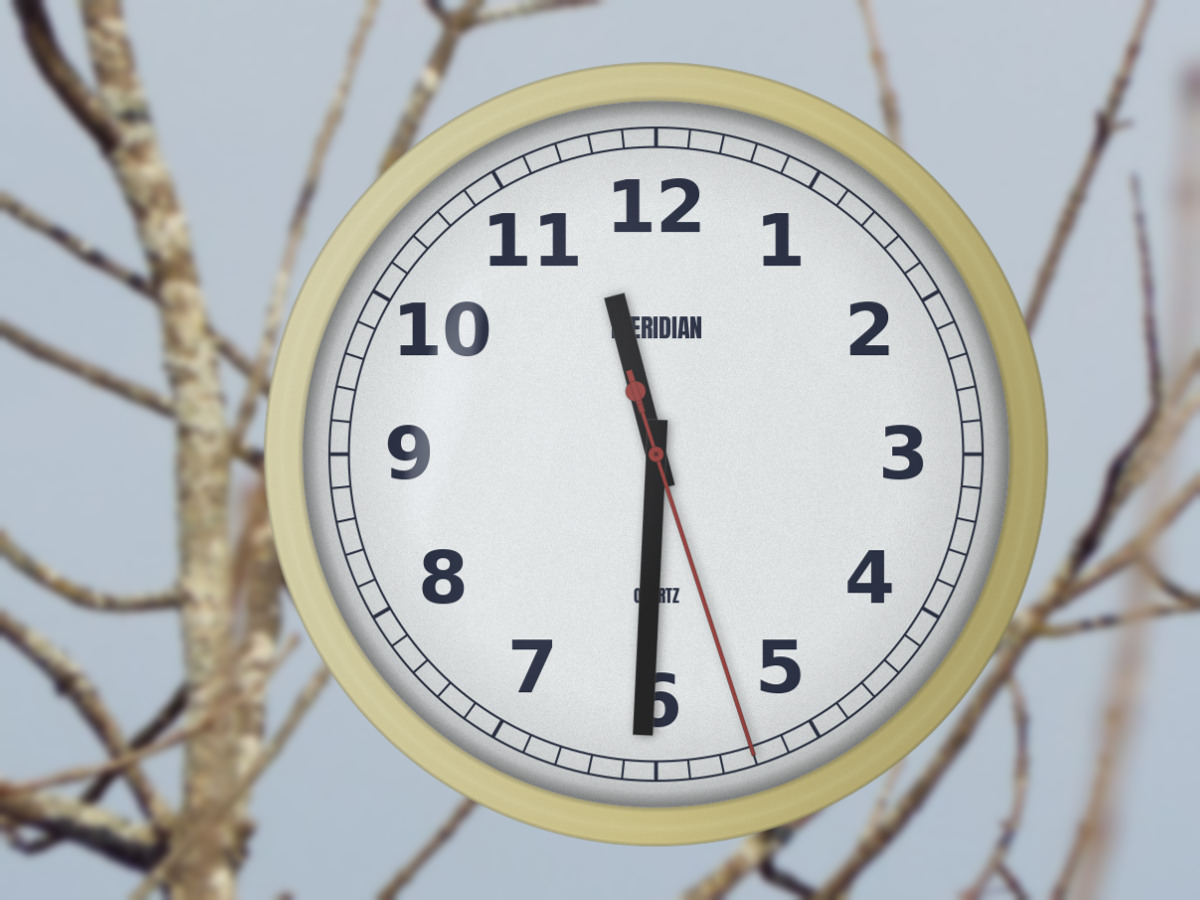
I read h=11 m=30 s=27
